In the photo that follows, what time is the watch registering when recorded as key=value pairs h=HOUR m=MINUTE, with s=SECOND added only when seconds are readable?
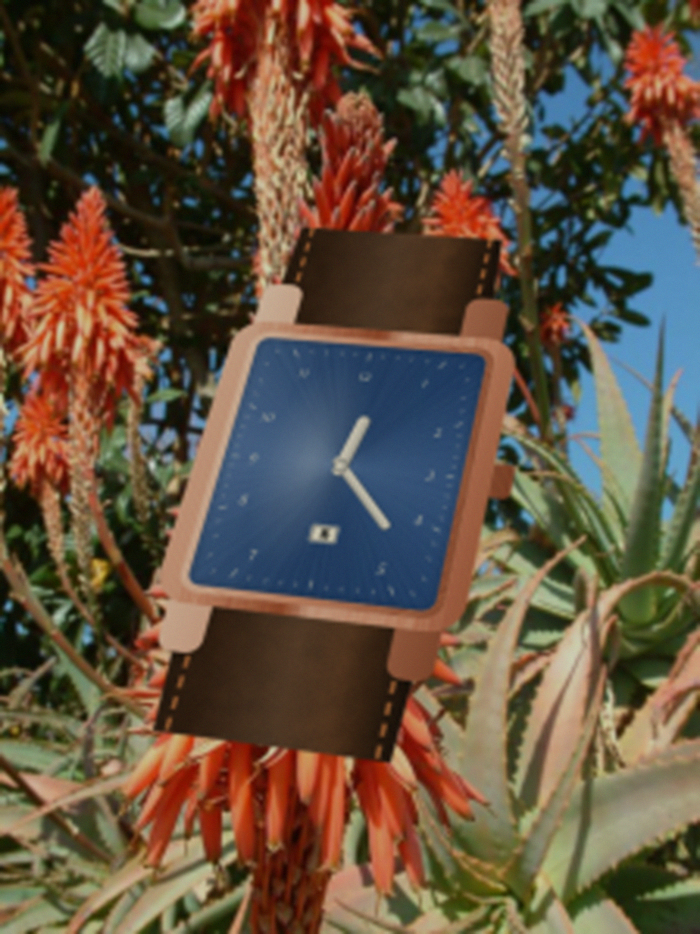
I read h=12 m=23
